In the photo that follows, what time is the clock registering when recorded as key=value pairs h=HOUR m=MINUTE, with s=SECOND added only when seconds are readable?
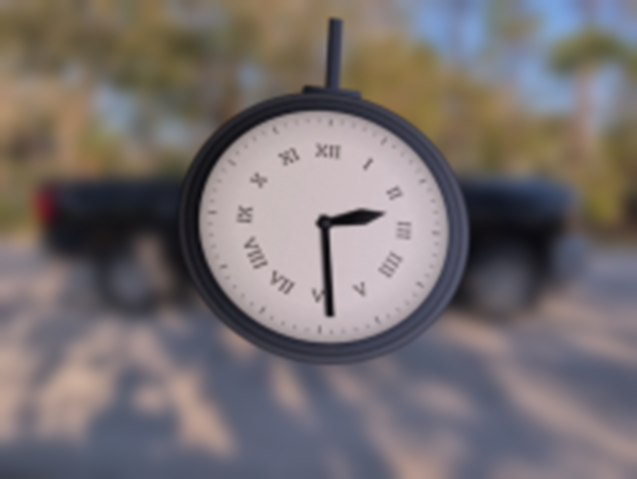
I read h=2 m=29
